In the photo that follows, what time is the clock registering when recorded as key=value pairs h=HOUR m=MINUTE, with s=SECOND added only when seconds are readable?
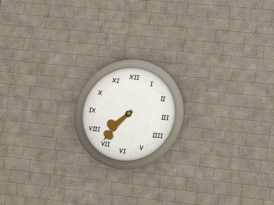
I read h=7 m=36
